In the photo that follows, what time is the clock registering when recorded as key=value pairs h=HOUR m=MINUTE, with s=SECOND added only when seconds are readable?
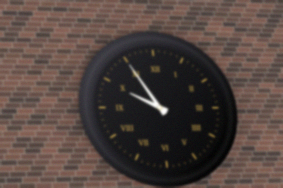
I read h=9 m=55
